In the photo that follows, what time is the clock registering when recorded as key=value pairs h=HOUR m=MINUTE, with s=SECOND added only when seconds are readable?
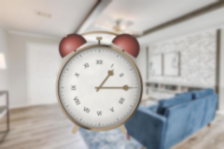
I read h=1 m=15
